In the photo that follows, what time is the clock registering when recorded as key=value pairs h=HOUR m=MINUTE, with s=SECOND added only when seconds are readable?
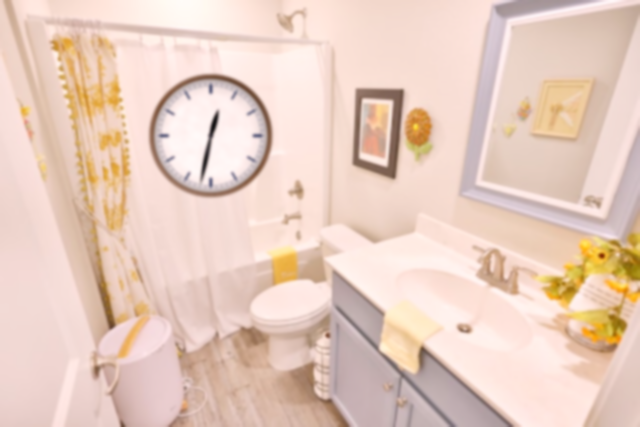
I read h=12 m=32
